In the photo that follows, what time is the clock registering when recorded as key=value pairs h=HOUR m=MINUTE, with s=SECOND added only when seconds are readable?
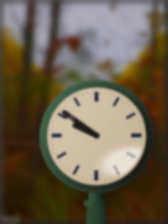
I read h=9 m=51
